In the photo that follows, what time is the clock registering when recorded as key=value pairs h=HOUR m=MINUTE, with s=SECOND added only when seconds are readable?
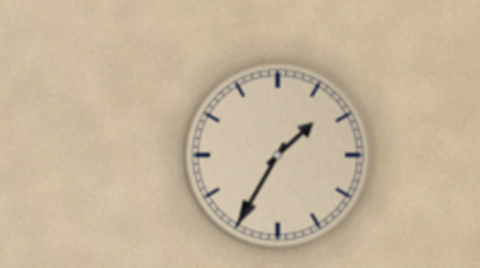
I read h=1 m=35
